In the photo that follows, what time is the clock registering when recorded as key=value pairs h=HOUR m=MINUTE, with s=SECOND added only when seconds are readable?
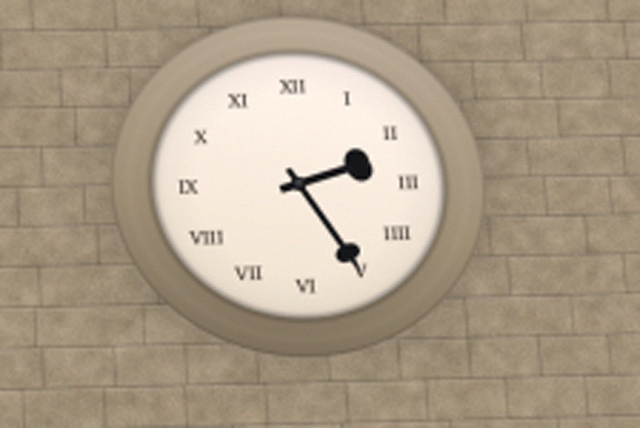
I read h=2 m=25
